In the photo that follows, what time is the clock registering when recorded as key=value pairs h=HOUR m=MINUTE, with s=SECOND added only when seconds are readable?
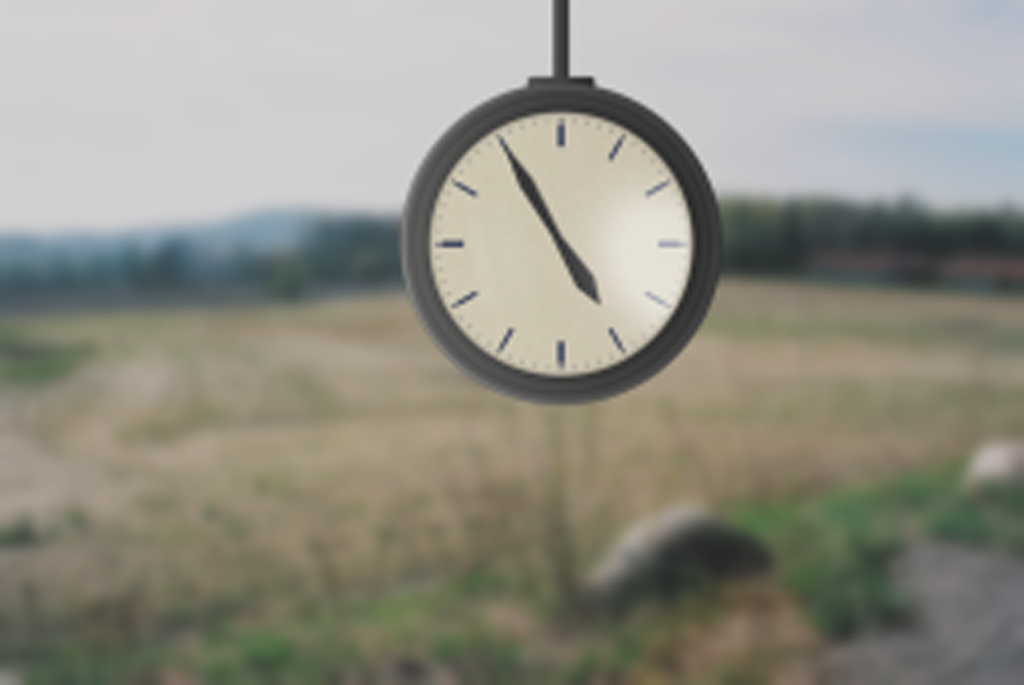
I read h=4 m=55
